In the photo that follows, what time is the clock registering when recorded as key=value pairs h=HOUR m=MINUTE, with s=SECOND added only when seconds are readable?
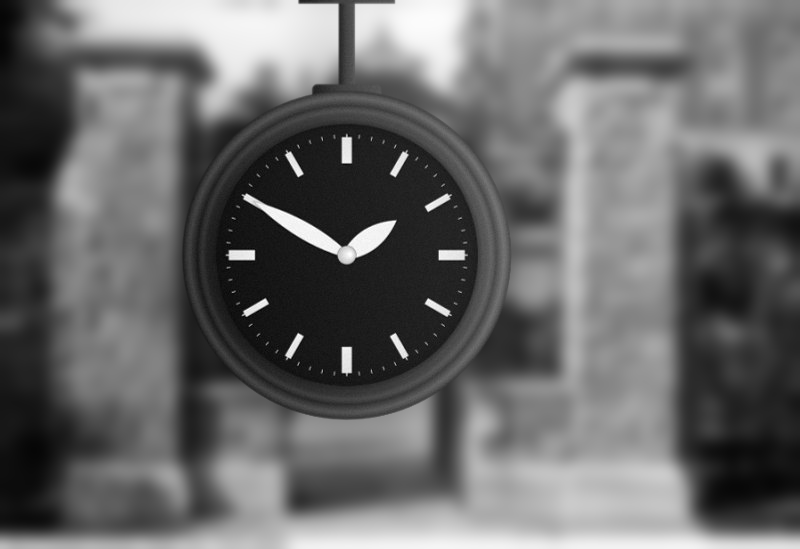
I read h=1 m=50
